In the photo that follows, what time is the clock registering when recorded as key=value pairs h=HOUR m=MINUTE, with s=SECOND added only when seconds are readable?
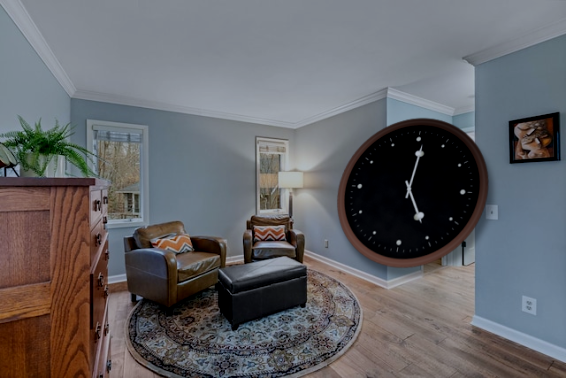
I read h=5 m=1
